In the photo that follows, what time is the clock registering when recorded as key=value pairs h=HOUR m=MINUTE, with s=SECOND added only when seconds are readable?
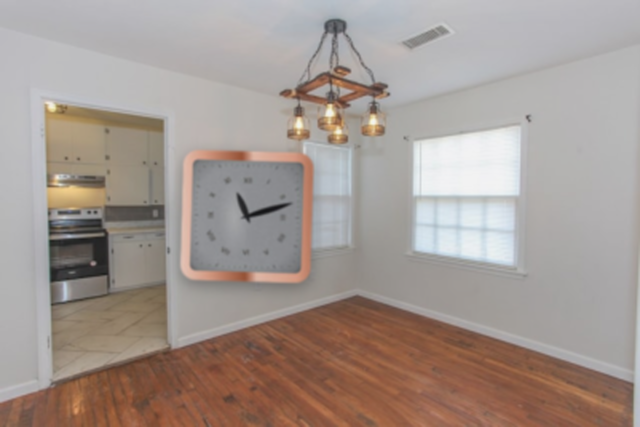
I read h=11 m=12
